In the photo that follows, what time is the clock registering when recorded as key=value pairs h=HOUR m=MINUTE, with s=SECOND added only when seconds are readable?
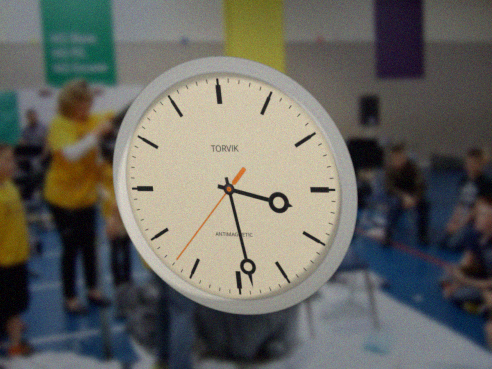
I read h=3 m=28 s=37
